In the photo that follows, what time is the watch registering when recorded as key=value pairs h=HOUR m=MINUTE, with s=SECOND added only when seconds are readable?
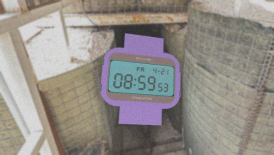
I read h=8 m=59 s=53
